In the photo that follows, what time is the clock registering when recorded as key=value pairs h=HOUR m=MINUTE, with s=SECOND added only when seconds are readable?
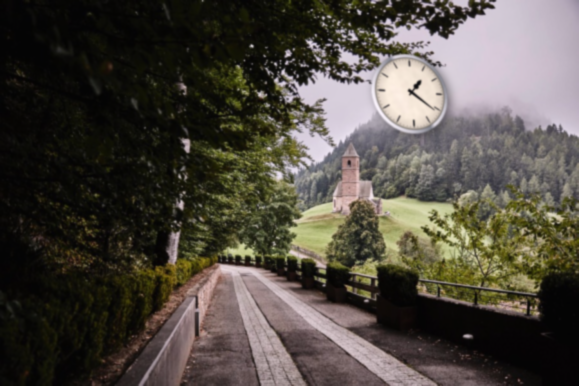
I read h=1 m=21
